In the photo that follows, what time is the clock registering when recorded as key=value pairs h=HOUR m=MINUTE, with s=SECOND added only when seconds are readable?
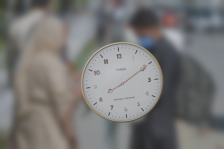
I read h=8 m=10
